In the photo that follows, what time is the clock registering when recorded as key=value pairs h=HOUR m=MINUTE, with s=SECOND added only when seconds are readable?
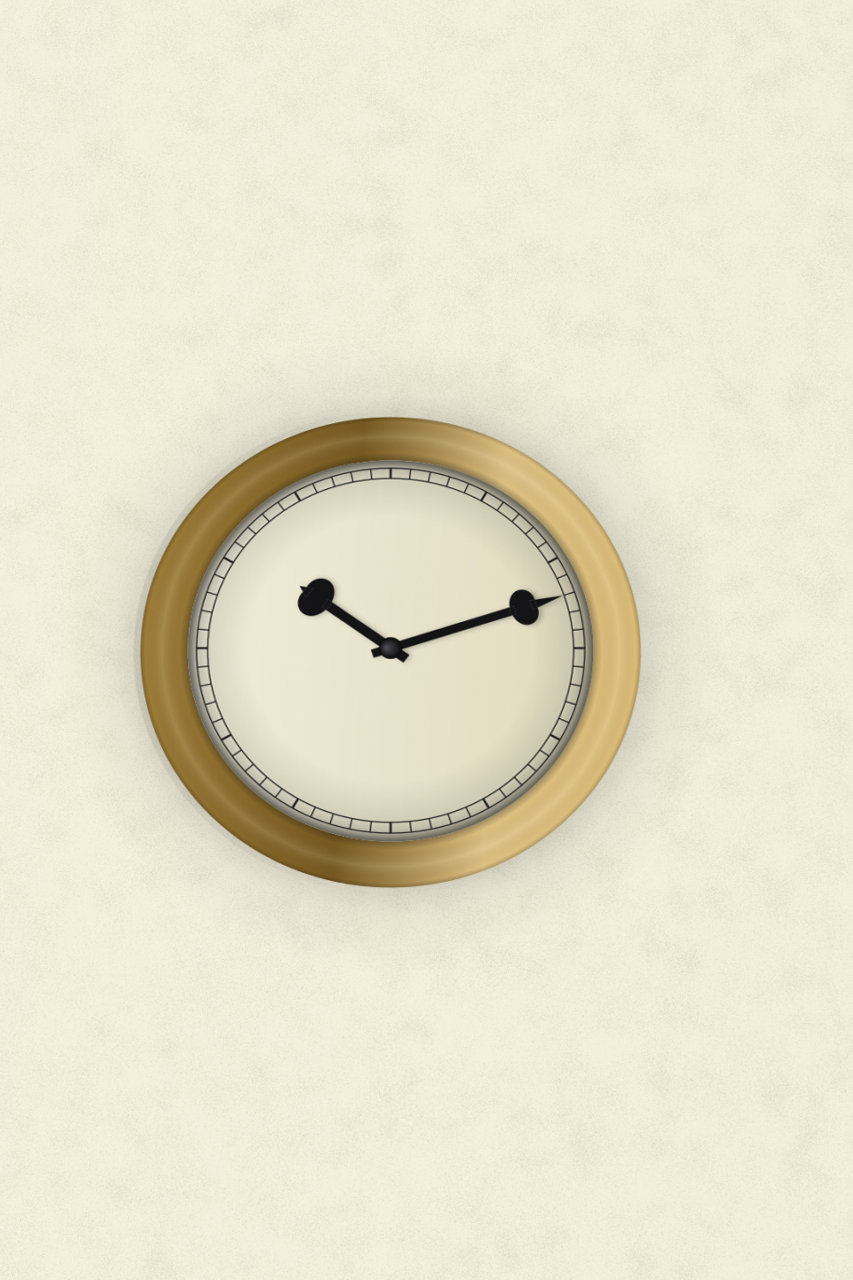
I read h=10 m=12
